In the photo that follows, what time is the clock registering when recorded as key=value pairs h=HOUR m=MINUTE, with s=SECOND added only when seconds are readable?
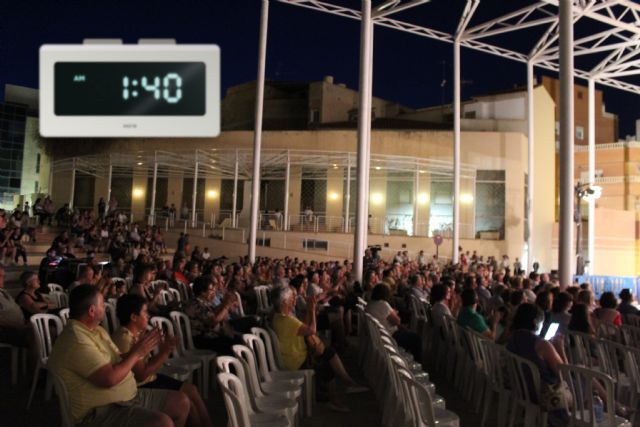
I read h=1 m=40
